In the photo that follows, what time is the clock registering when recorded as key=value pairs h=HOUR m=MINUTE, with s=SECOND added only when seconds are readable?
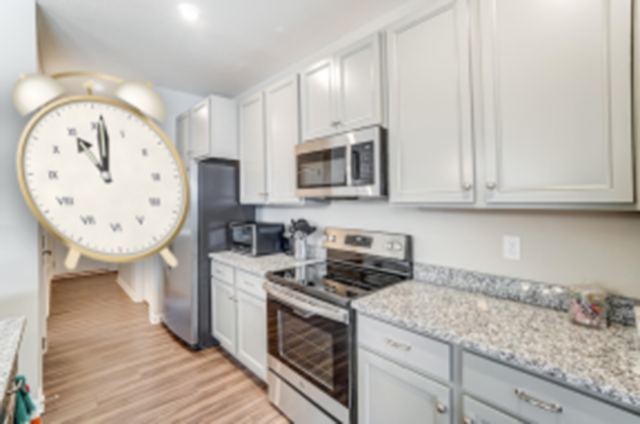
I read h=11 m=1
